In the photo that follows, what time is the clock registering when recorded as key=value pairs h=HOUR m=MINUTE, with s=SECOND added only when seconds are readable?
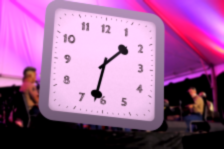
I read h=1 m=32
